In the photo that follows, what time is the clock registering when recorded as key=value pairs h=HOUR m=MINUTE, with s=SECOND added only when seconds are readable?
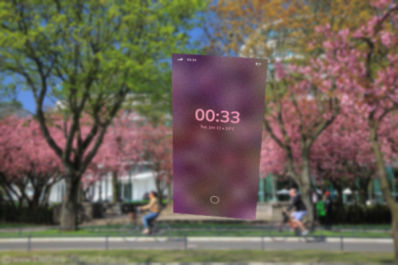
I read h=0 m=33
